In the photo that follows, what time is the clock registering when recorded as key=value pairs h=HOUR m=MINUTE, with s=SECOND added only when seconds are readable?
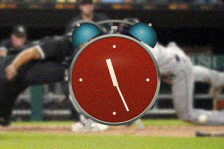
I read h=11 m=26
